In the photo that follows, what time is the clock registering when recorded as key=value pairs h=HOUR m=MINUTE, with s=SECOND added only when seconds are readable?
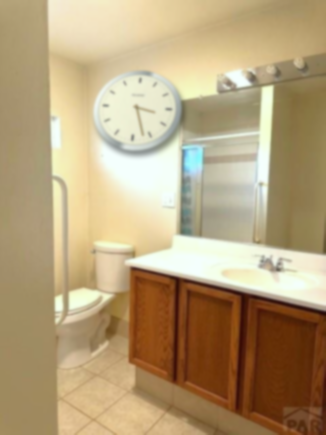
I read h=3 m=27
